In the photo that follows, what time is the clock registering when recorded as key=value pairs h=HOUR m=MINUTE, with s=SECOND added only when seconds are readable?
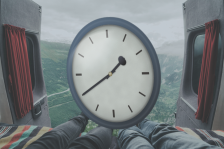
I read h=1 m=40
